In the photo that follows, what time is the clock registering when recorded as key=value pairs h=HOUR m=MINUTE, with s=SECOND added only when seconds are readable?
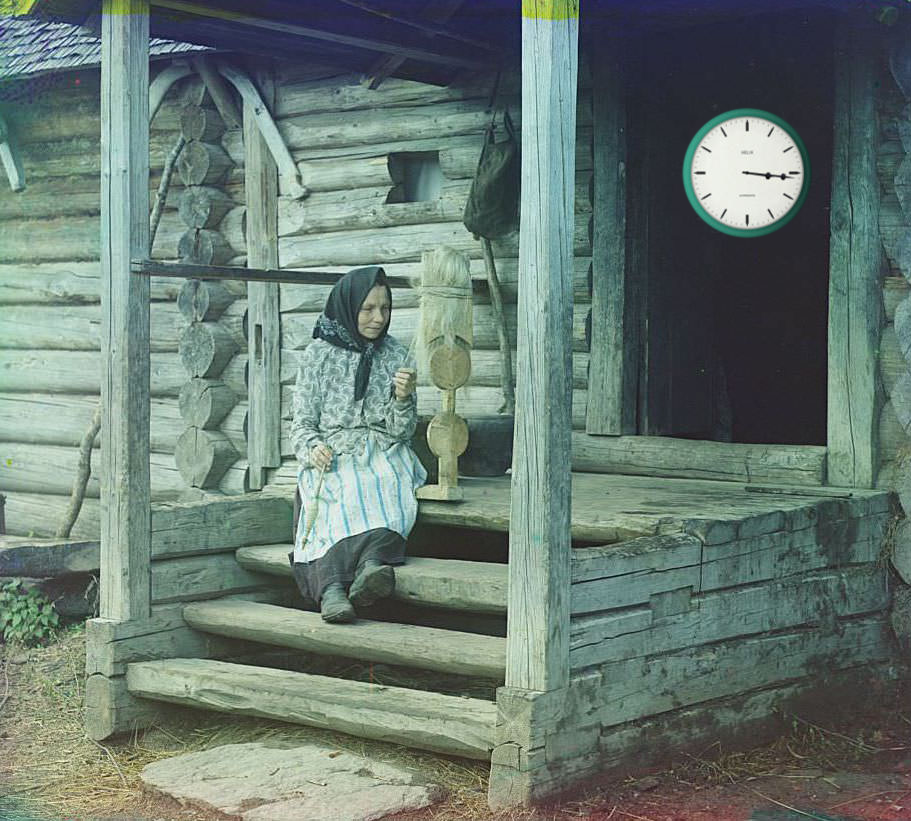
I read h=3 m=16
